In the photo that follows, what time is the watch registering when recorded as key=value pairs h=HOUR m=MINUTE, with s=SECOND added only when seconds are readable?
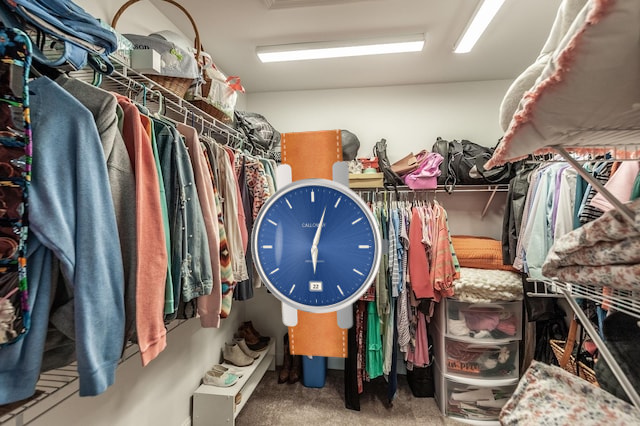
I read h=6 m=3
